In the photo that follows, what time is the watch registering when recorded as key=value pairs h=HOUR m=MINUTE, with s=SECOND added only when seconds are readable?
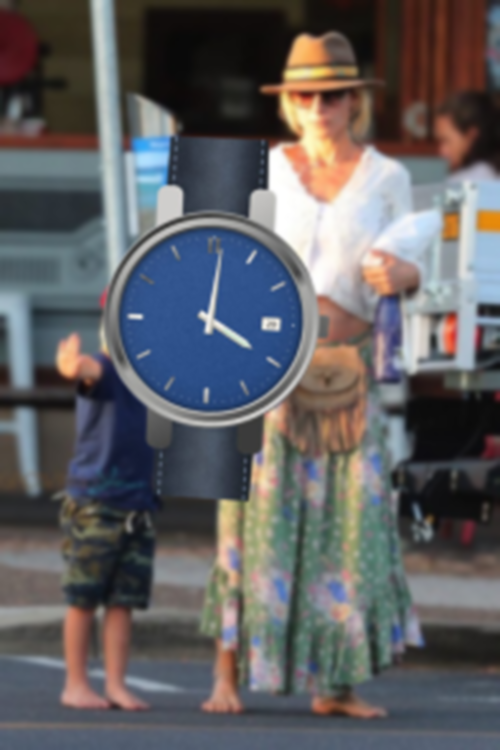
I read h=4 m=1
